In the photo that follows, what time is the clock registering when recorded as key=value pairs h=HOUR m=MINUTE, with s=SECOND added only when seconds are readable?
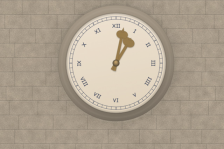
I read h=1 m=2
